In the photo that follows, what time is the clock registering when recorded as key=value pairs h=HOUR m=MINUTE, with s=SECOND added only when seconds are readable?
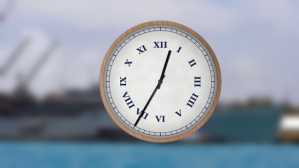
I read h=12 m=35
